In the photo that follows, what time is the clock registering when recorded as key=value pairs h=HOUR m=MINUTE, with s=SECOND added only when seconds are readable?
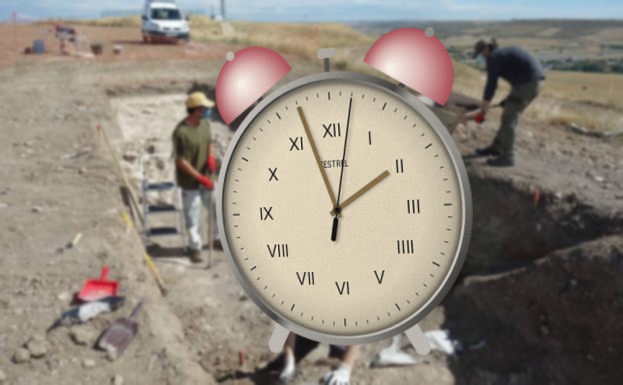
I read h=1 m=57 s=2
